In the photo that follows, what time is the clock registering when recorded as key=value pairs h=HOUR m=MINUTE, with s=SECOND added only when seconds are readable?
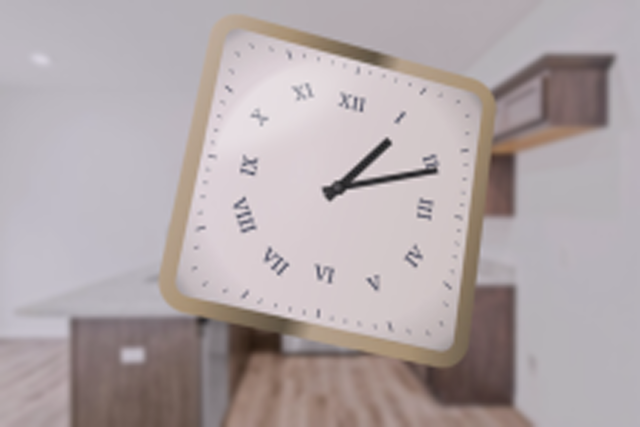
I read h=1 m=11
